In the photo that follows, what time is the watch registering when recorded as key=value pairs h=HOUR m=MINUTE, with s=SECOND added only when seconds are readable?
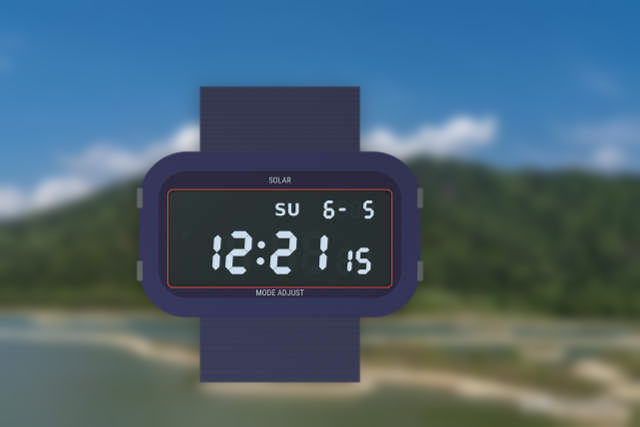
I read h=12 m=21 s=15
